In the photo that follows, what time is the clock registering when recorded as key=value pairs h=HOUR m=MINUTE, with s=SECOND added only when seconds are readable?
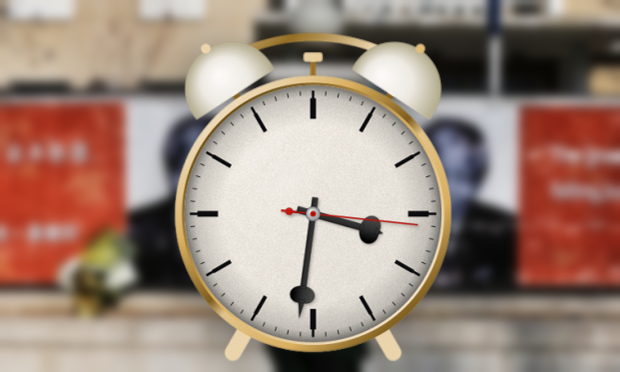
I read h=3 m=31 s=16
